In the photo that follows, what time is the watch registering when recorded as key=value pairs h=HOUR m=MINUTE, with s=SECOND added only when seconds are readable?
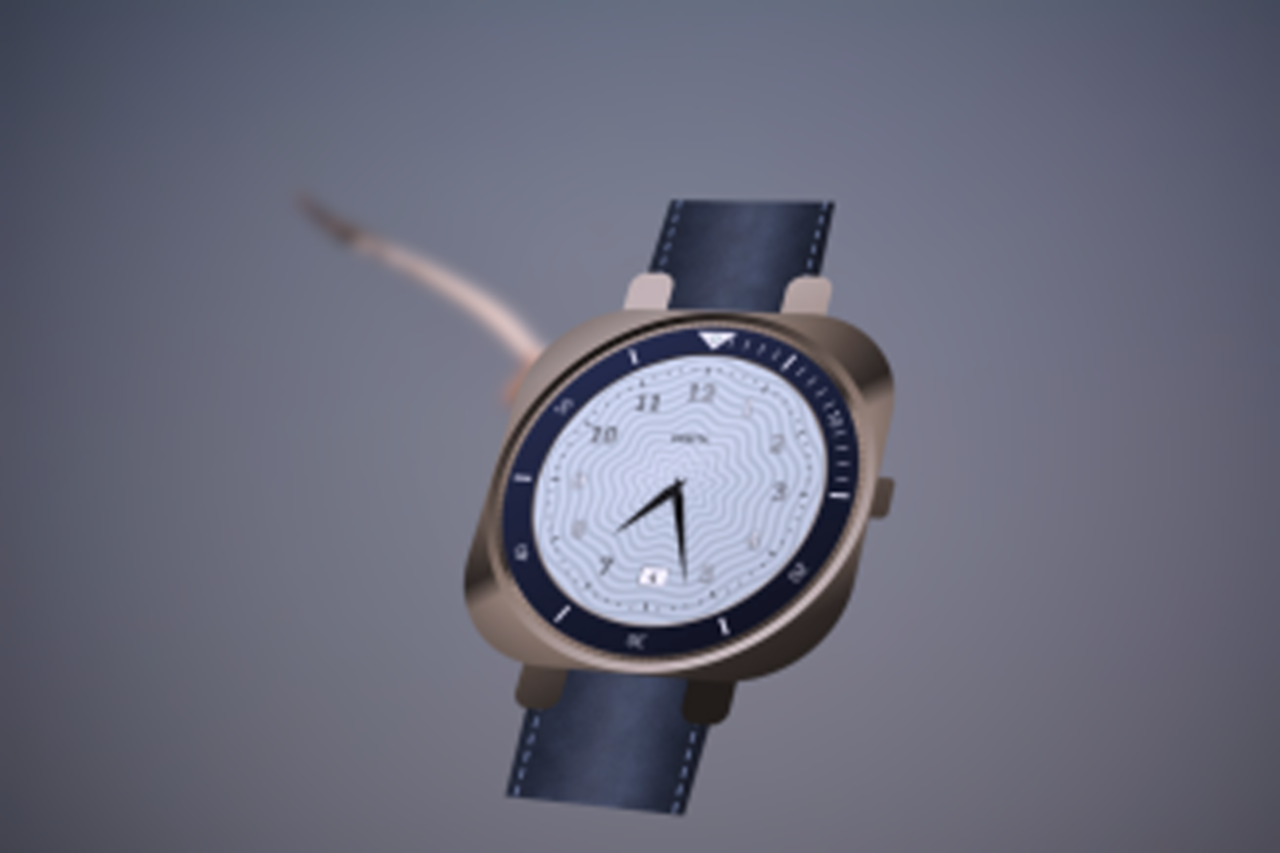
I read h=7 m=27
